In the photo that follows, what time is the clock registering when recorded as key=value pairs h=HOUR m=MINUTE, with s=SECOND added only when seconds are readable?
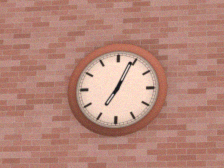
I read h=7 m=4
